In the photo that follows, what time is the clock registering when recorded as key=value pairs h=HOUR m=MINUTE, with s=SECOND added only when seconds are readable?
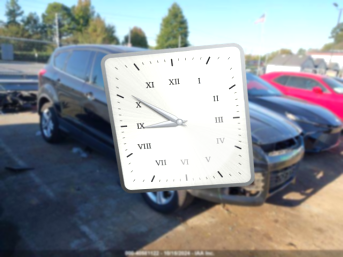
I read h=8 m=51
